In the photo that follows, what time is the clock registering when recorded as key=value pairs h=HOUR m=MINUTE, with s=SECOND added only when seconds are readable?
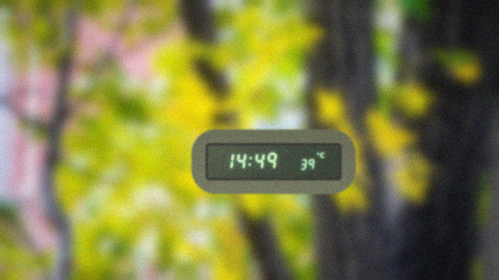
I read h=14 m=49
